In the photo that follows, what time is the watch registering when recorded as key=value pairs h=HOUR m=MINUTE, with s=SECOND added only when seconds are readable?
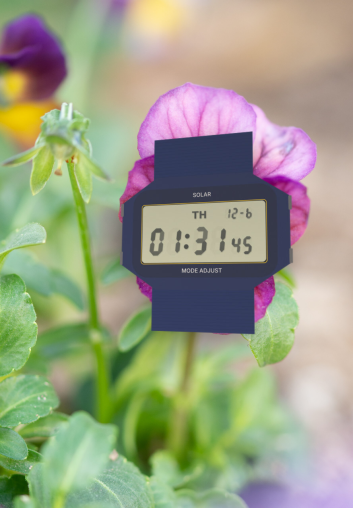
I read h=1 m=31 s=45
